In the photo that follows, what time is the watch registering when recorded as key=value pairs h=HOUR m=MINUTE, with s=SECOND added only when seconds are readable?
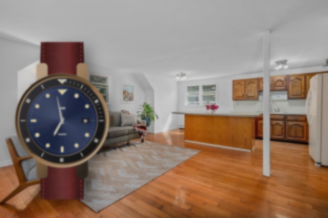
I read h=6 m=58
